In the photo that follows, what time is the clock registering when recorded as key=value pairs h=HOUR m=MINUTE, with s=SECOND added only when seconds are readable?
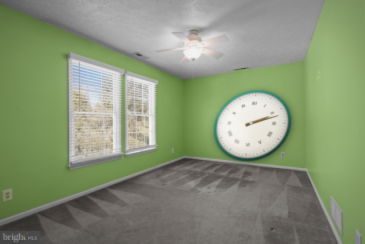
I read h=2 m=12
